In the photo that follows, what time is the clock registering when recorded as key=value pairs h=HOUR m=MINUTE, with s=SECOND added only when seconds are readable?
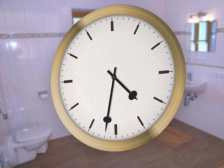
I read h=4 m=32
